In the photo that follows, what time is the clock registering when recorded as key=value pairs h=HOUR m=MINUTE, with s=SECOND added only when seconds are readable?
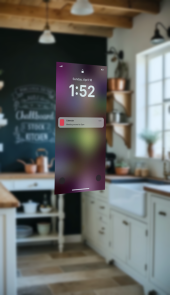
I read h=1 m=52
